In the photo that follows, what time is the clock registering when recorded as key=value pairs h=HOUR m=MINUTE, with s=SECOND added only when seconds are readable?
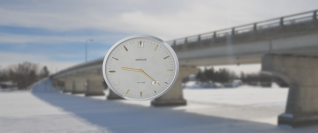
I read h=9 m=22
